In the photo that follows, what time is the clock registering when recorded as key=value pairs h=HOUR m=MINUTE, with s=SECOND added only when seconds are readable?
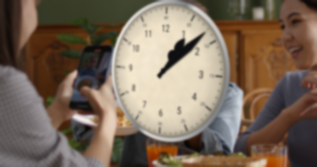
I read h=1 m=8
